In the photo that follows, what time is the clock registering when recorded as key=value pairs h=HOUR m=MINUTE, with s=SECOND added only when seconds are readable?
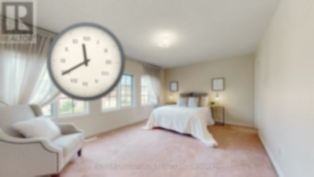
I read h=11 m=40
